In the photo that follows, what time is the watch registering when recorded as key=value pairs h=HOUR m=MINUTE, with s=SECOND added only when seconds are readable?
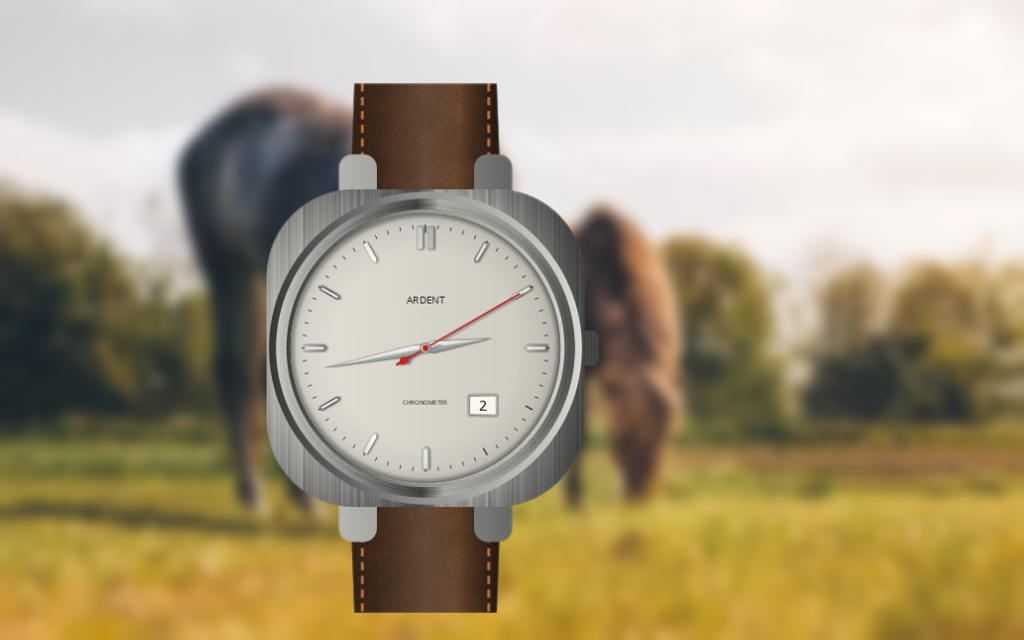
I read h=2 m=43 s=10
